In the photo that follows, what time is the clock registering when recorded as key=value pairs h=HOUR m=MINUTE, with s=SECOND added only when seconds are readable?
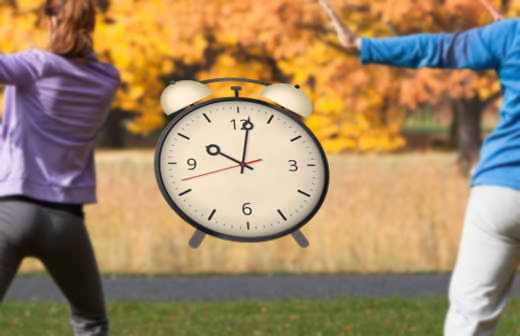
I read h=10 m=1 s=42
